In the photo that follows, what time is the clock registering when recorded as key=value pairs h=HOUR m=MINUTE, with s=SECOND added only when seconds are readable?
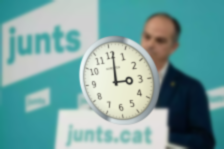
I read h=3 m=1
